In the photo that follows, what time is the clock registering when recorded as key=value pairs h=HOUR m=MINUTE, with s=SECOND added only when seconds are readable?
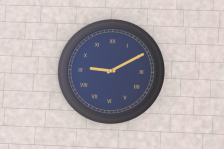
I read h=9 m=10
